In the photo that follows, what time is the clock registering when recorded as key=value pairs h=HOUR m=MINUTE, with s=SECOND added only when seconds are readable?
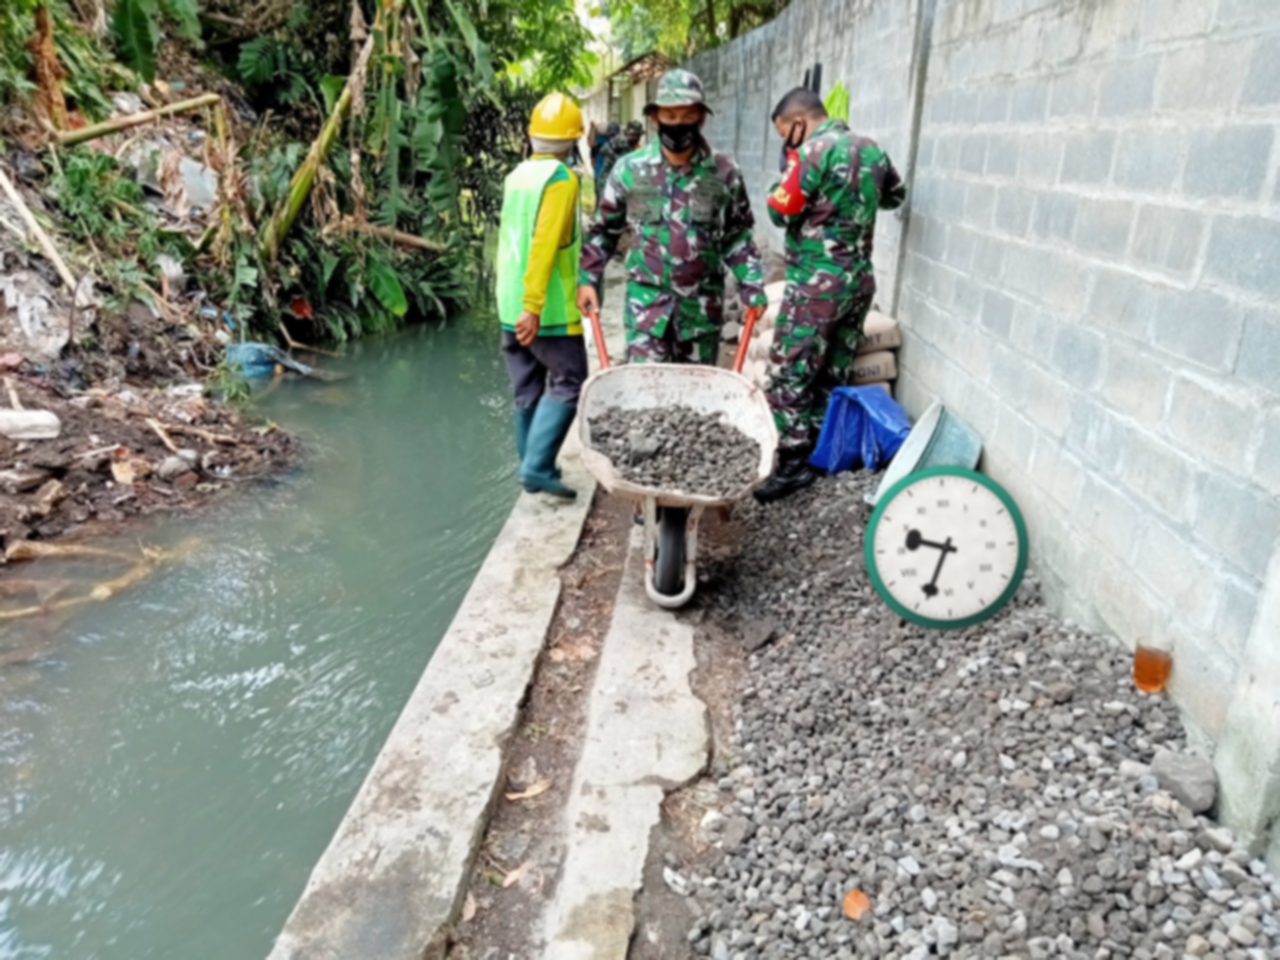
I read h=9 m=34
